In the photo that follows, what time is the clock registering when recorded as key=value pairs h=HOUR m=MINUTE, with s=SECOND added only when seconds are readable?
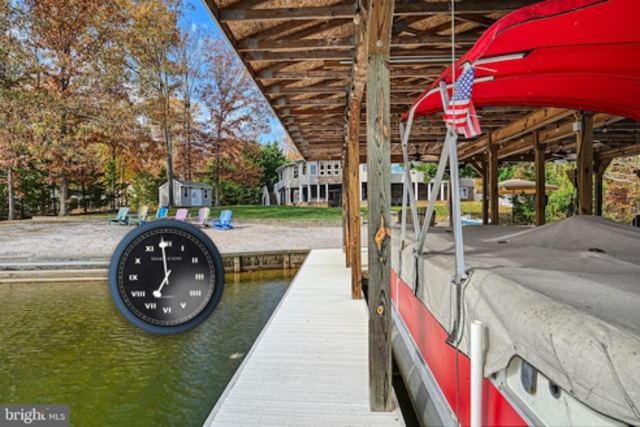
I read h=6 m=59
